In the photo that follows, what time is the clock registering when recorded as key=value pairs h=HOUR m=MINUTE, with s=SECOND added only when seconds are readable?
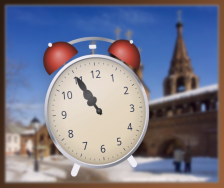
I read h=10 m=55
